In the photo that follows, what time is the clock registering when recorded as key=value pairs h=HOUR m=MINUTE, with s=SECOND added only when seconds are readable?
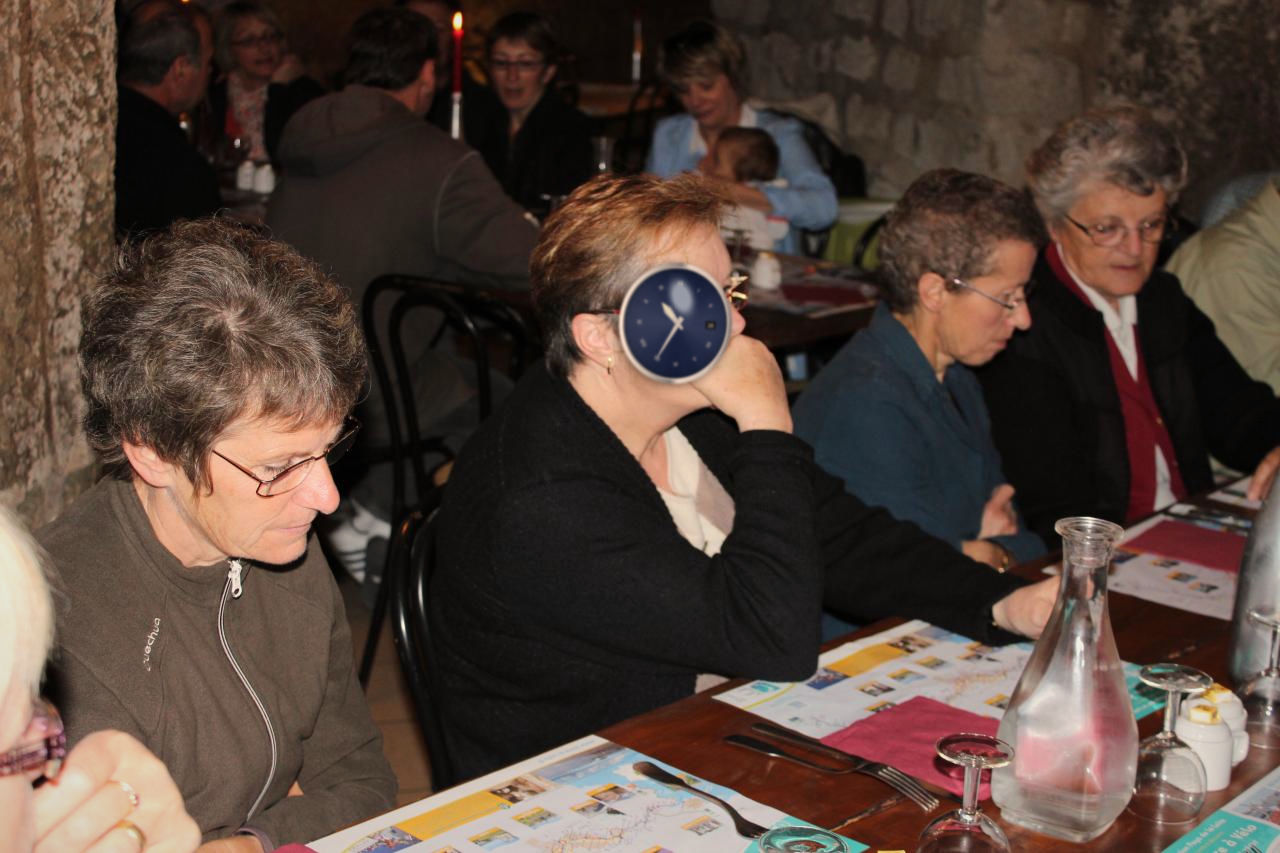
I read h=10 m=35
